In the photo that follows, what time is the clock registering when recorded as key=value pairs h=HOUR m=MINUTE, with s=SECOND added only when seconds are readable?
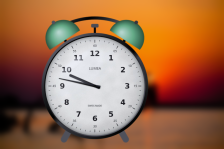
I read h=9 m=47
